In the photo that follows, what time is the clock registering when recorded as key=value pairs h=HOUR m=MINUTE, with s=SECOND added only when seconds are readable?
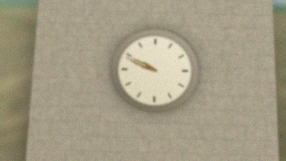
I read h=9 m=49
